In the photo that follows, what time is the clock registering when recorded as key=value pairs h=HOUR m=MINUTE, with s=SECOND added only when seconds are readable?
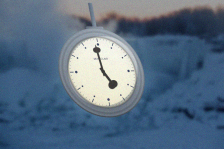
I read h=4 m=59
